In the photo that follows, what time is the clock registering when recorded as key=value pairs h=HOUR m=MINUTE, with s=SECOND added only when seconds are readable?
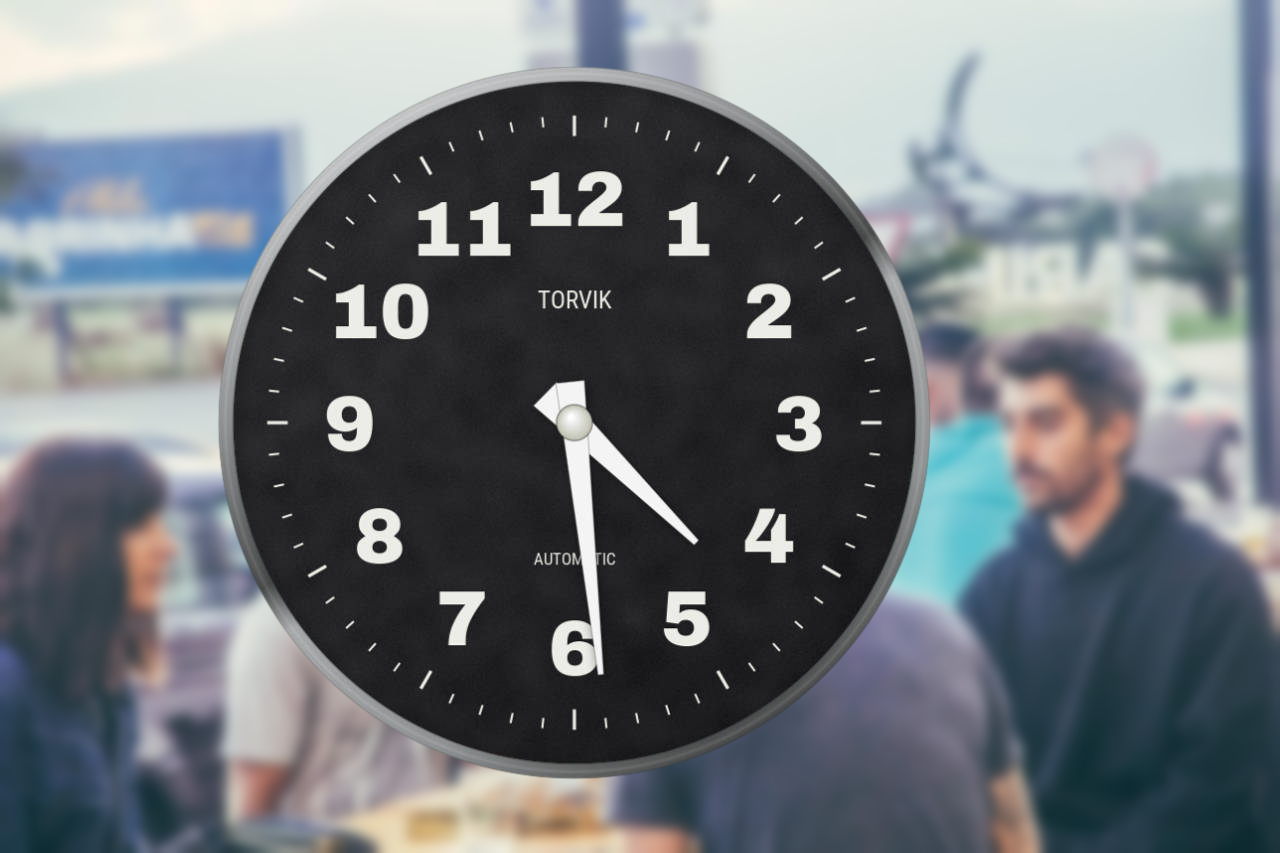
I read h=4 m=29
